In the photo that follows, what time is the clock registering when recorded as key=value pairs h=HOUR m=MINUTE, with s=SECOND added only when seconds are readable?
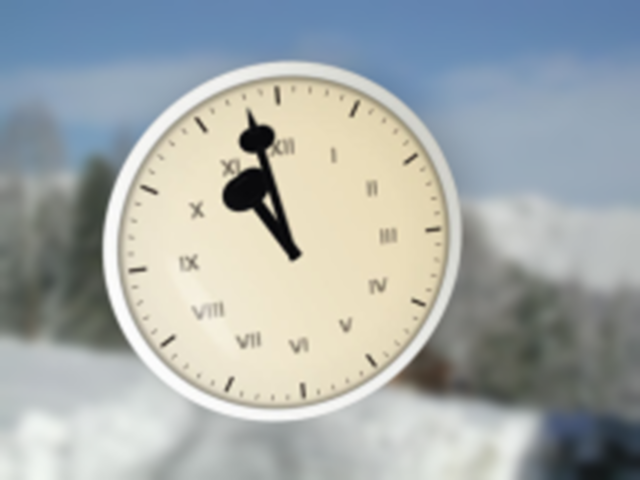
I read h=10 m=58
